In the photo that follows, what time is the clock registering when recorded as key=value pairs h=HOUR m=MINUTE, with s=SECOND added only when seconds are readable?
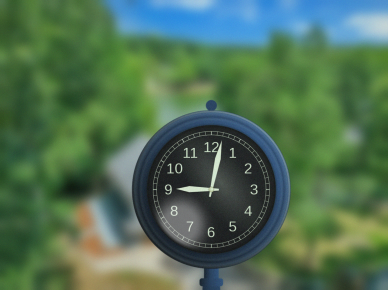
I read h=9 m=2
